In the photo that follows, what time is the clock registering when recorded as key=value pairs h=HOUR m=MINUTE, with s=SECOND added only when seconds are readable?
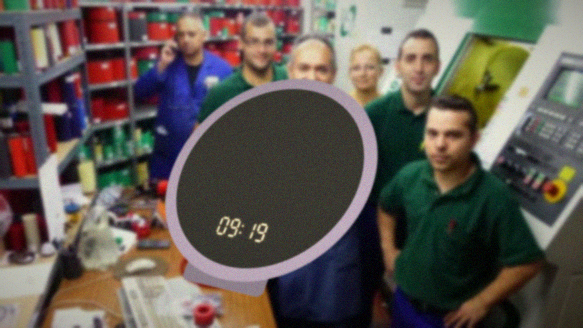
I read h=9 m=19
